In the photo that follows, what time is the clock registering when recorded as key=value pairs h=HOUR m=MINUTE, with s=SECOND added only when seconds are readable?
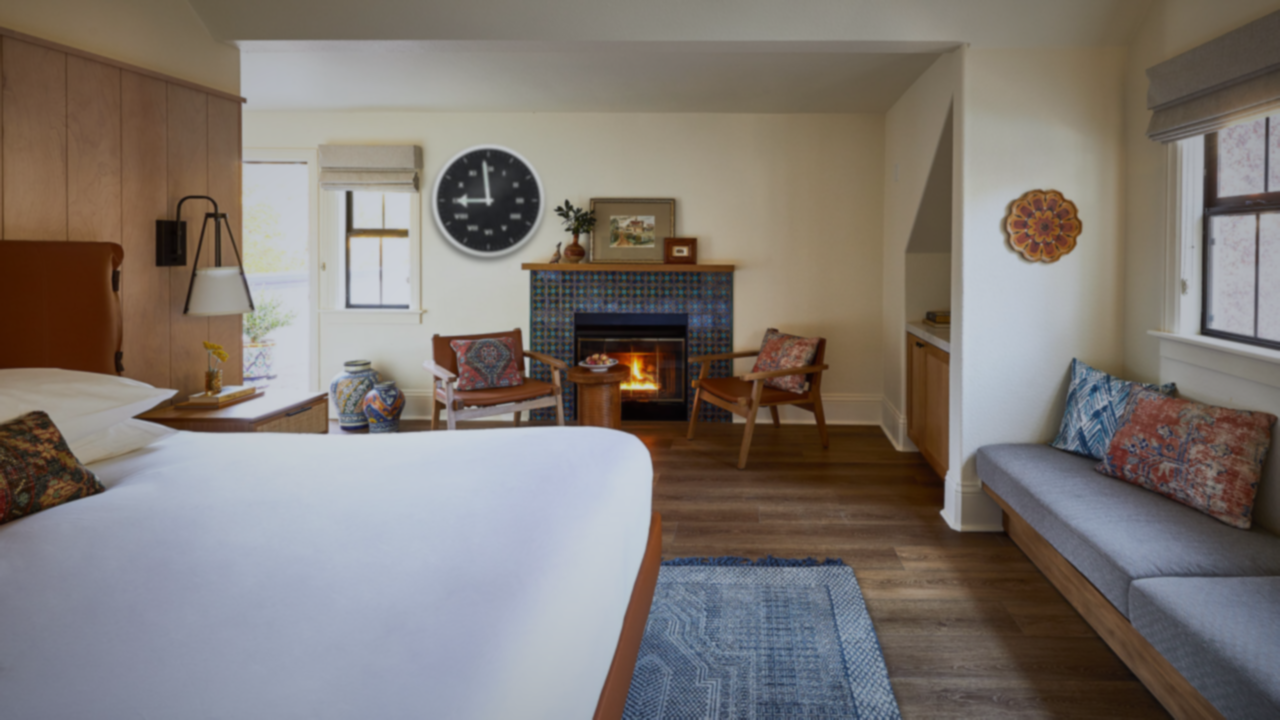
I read h=8 m=59
